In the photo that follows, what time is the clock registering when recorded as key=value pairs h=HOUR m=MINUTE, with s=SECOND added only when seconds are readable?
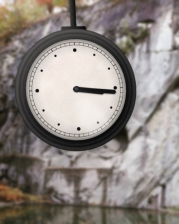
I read h=3 m=16
